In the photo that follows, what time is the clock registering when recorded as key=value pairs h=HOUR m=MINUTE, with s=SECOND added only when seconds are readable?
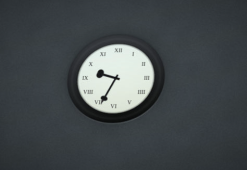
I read h=9 m=34
